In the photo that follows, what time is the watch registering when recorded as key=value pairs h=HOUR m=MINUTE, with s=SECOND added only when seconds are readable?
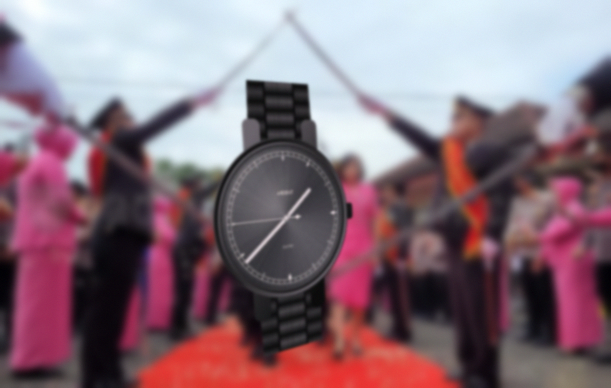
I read h=1 m=38 s=45
